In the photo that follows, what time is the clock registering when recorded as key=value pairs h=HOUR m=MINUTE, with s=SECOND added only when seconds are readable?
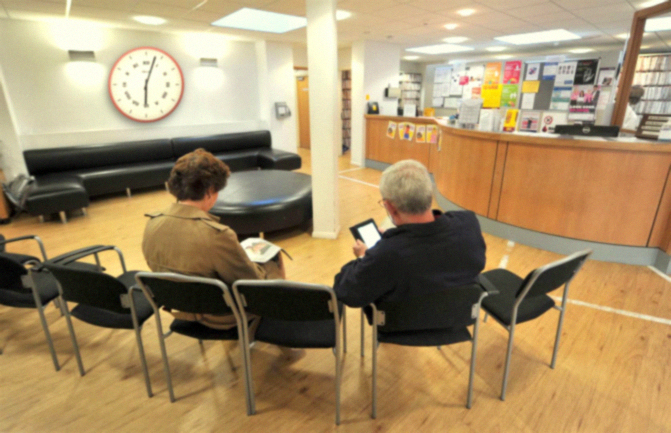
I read h=6 m=3
